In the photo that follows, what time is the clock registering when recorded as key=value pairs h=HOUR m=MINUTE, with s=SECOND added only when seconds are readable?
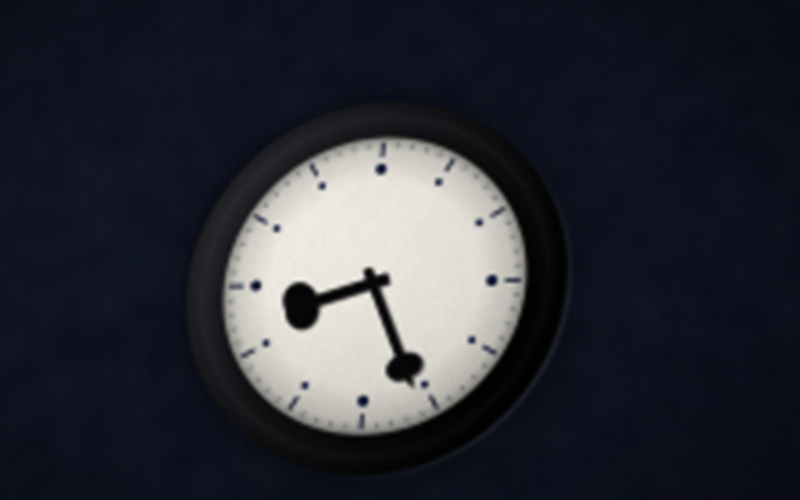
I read h=8 m=26
